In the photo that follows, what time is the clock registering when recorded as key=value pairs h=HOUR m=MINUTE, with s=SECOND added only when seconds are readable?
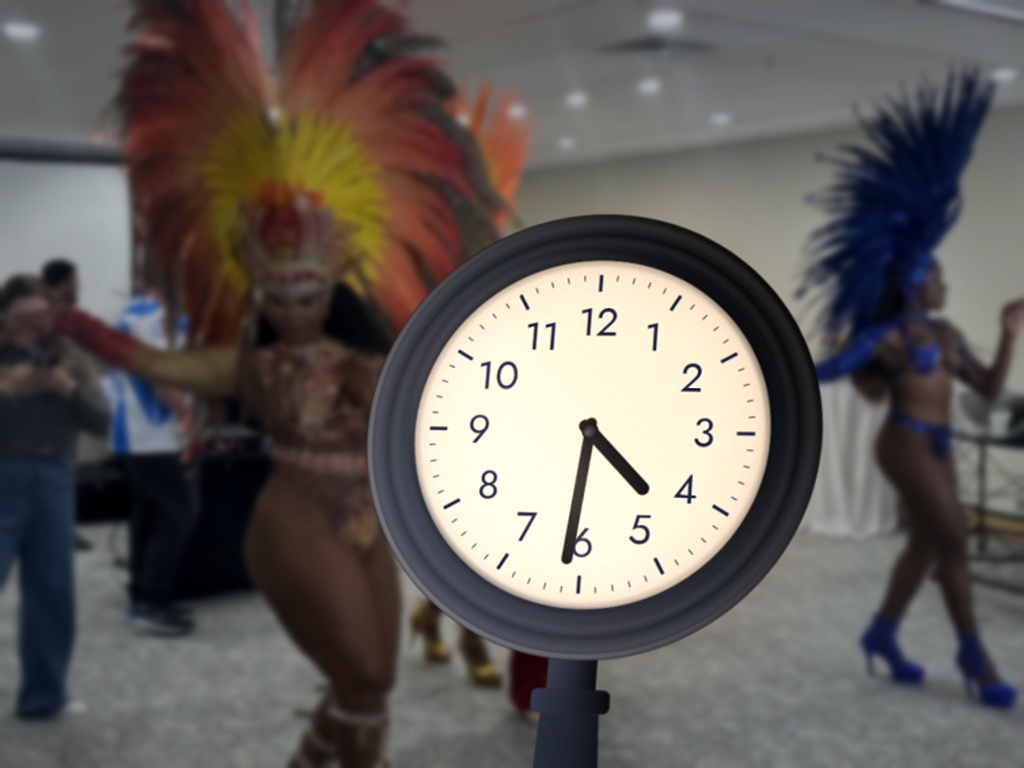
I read h=4 m=31
